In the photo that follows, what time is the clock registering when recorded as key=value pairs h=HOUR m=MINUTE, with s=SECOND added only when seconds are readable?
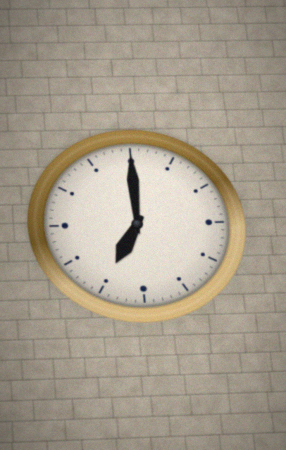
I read h=7 m=0
